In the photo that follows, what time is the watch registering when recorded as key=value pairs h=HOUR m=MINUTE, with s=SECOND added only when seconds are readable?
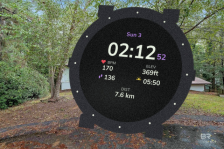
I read h=2 m=12 s=52
